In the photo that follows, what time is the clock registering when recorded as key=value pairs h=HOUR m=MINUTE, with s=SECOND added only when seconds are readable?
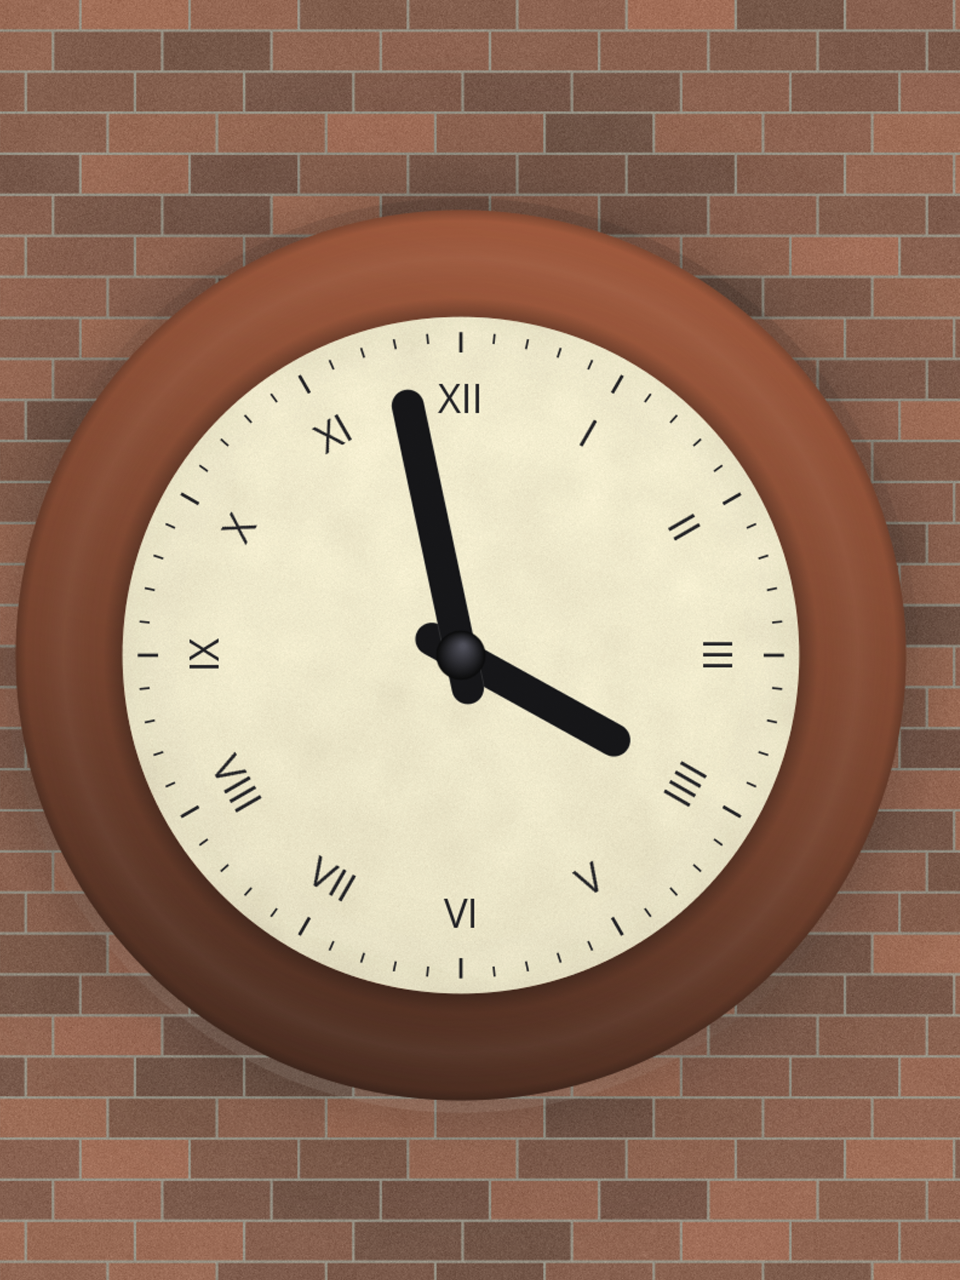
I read h=3 m=58
